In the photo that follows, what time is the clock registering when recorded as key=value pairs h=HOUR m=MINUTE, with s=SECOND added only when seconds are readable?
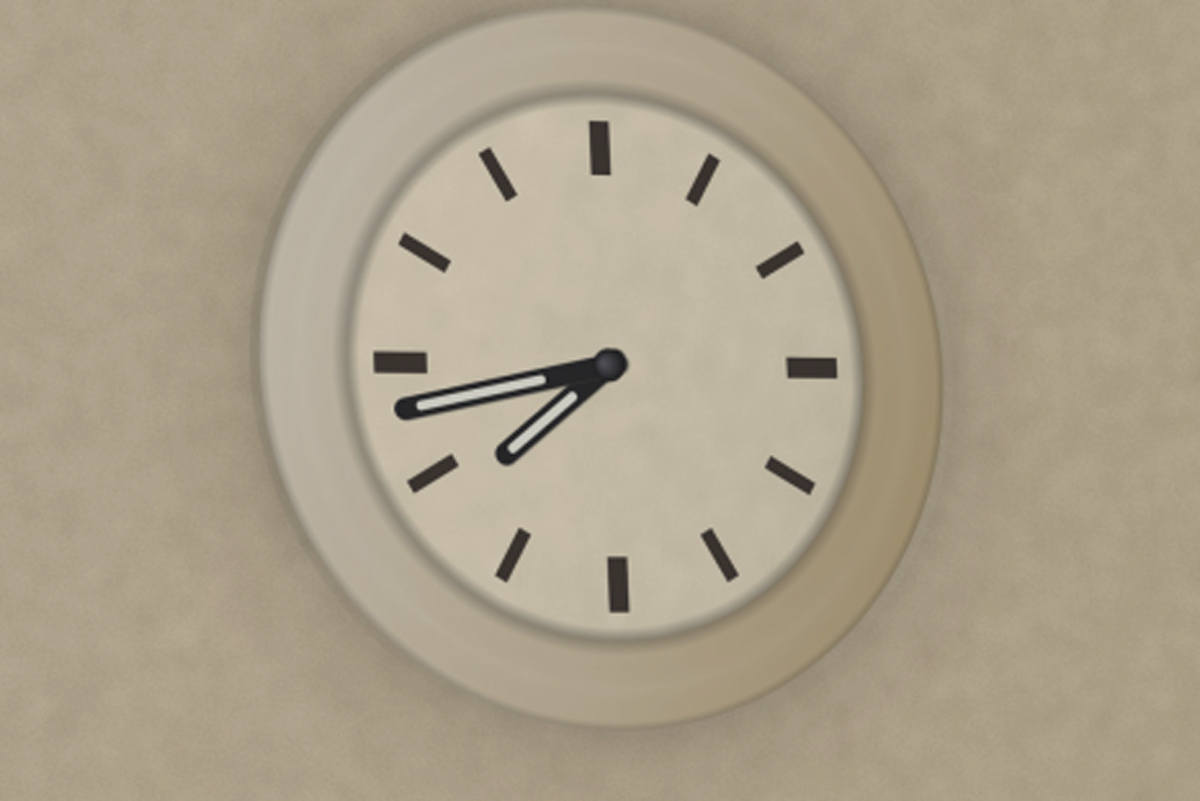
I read h=7 m=43
